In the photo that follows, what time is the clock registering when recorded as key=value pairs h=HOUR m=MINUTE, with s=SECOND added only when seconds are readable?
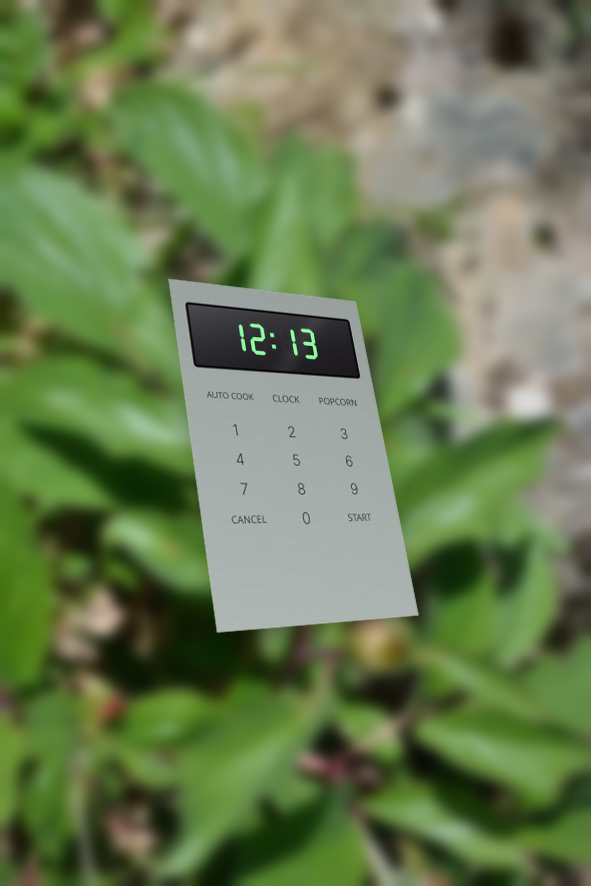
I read h=12 m=13
